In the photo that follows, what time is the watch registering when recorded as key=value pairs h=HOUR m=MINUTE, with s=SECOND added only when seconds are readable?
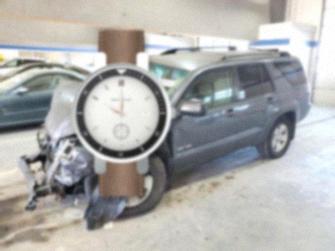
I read h=10 m=0
